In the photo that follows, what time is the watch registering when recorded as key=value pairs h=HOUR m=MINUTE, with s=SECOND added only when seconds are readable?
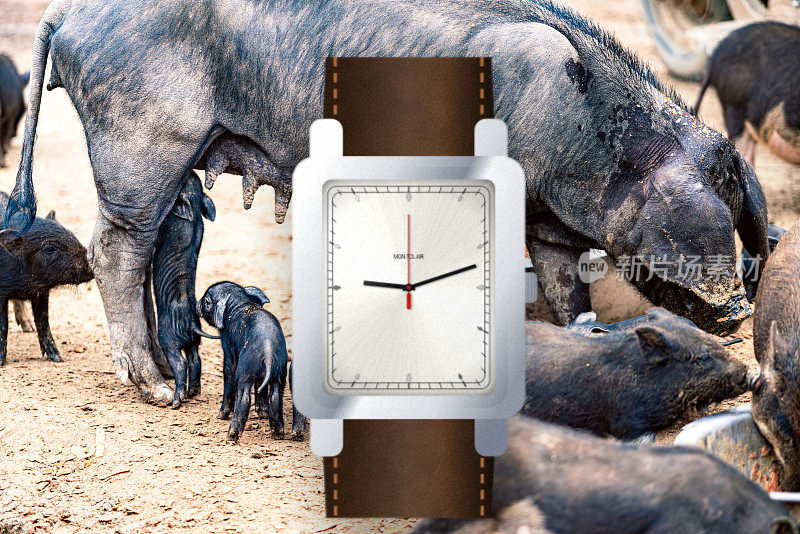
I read h=9 m=12 s=0
